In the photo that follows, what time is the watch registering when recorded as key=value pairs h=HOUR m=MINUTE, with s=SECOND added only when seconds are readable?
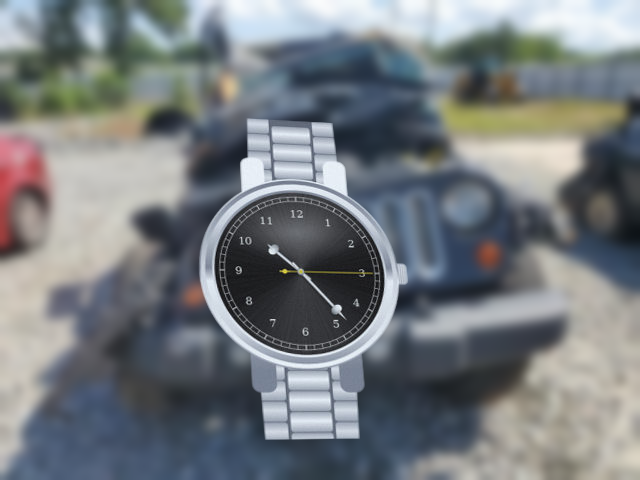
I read h=10 m=23 s=15
